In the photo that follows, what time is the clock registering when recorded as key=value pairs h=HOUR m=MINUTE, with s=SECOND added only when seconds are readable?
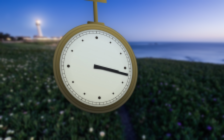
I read h=3 m=17
